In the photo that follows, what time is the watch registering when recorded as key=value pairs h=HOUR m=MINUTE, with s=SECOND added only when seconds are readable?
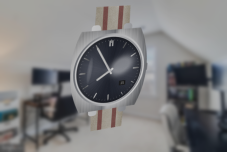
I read h=7 m=55
